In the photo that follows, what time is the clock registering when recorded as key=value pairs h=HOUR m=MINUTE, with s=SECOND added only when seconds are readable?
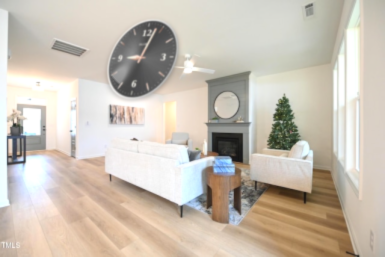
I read h=9 m=3
